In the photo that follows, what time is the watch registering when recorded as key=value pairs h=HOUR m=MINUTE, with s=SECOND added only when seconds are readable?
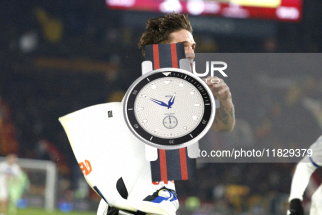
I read h=12 m=50
